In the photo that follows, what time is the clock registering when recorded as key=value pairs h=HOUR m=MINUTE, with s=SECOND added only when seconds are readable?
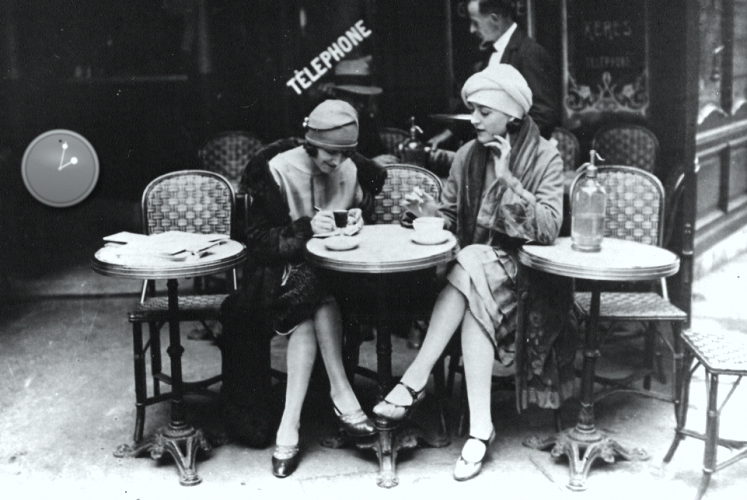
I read h=2 m=2
